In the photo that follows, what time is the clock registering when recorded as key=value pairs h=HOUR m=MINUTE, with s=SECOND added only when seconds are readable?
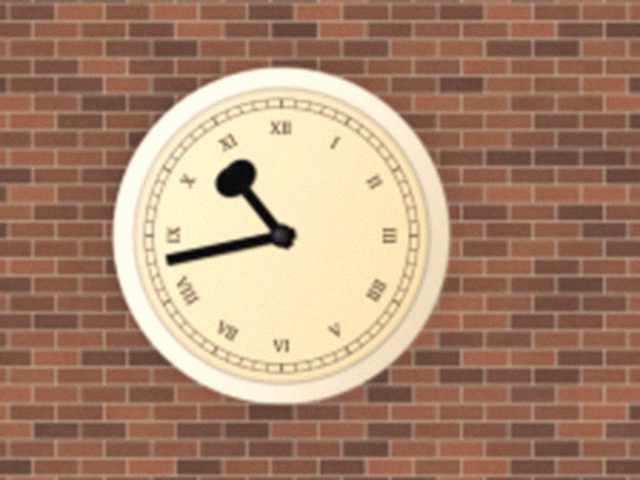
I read h=10 m=43
